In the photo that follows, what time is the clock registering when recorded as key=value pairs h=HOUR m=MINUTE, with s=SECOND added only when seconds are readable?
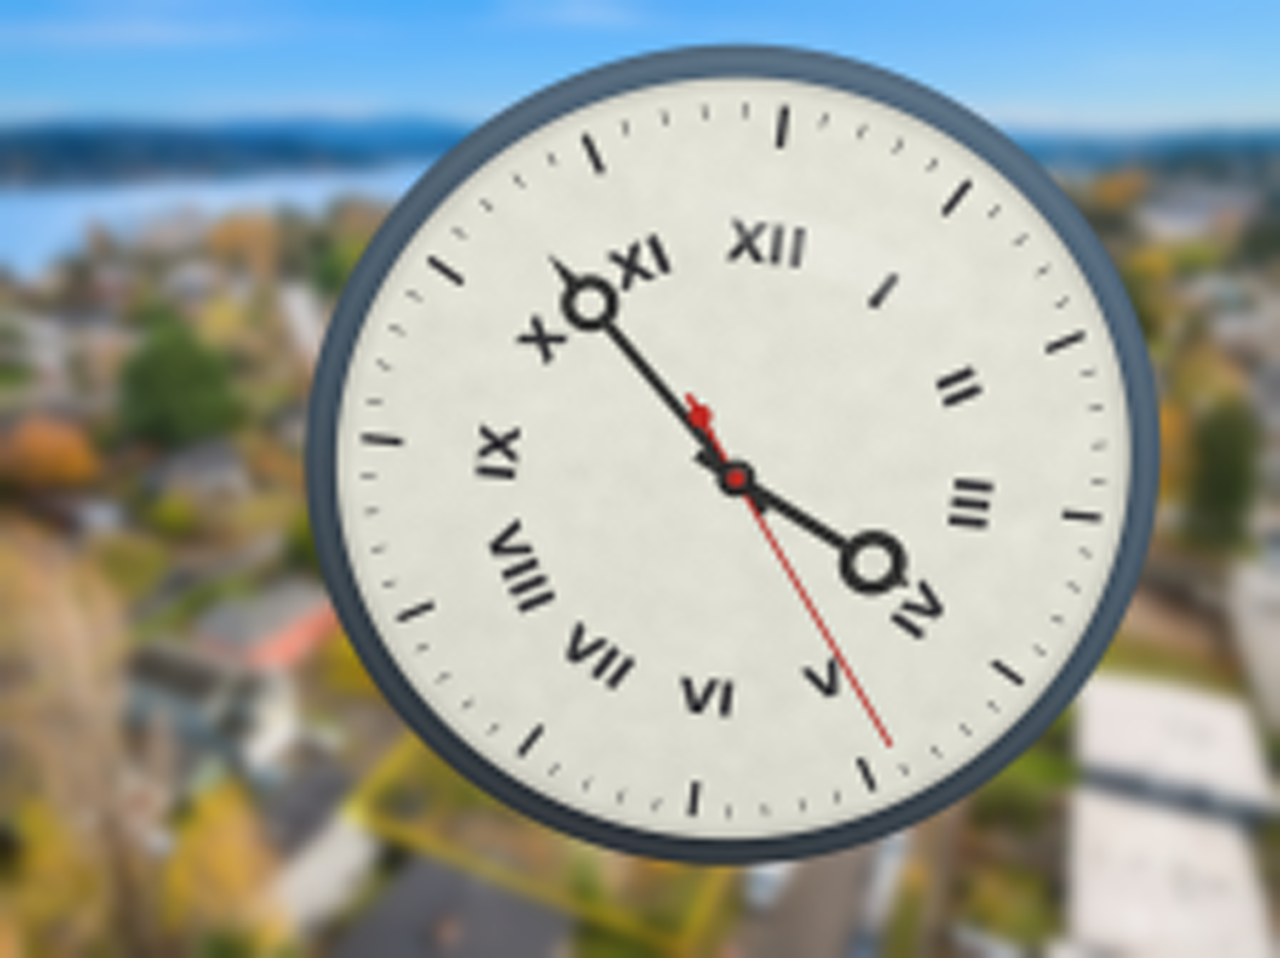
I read h=3 m=52 s=24
